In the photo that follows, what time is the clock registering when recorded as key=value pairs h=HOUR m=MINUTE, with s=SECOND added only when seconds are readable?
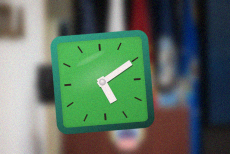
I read h=5 m=10
